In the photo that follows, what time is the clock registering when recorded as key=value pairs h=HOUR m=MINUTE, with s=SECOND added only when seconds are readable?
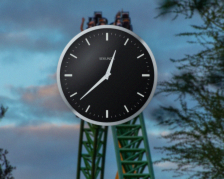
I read h=12 m=38
